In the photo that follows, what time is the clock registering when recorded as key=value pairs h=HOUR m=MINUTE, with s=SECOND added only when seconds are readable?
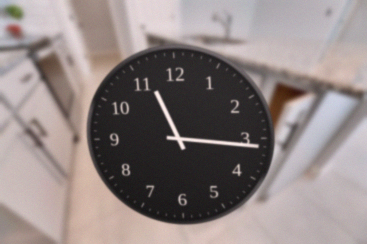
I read h=11 m=16
